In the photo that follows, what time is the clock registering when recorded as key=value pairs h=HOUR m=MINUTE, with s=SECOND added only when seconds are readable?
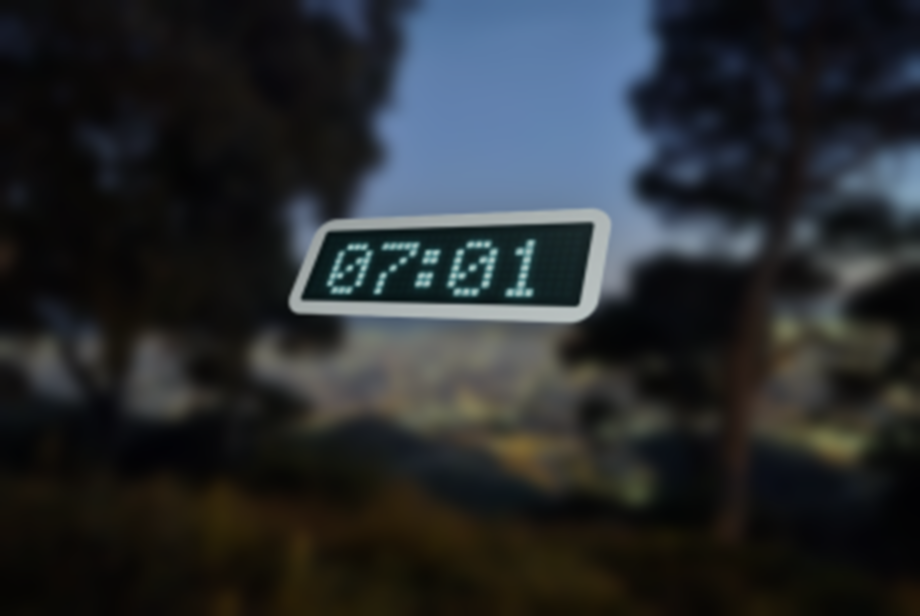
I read h=7 m=1
